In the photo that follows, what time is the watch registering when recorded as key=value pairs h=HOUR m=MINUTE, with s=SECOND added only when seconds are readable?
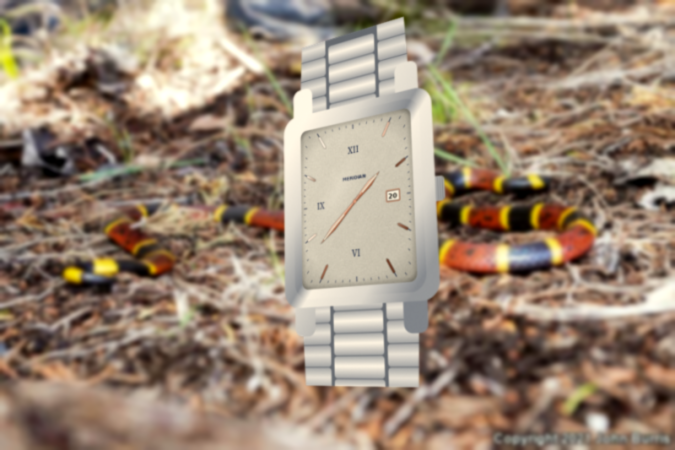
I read h=1 m=38
